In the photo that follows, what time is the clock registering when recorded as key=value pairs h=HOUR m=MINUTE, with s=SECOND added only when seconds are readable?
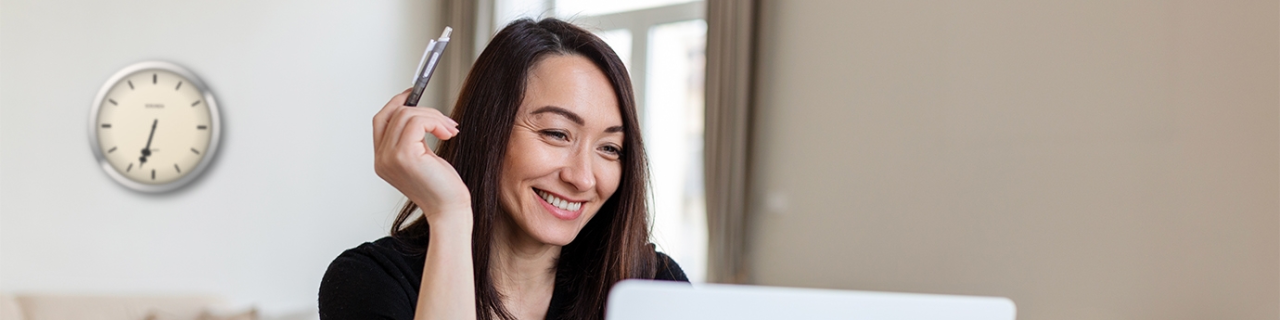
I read h=6 m=33
